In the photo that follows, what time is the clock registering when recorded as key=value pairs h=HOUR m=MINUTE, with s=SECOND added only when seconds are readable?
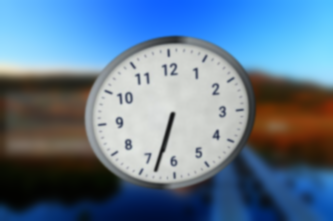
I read h=6 m=33
